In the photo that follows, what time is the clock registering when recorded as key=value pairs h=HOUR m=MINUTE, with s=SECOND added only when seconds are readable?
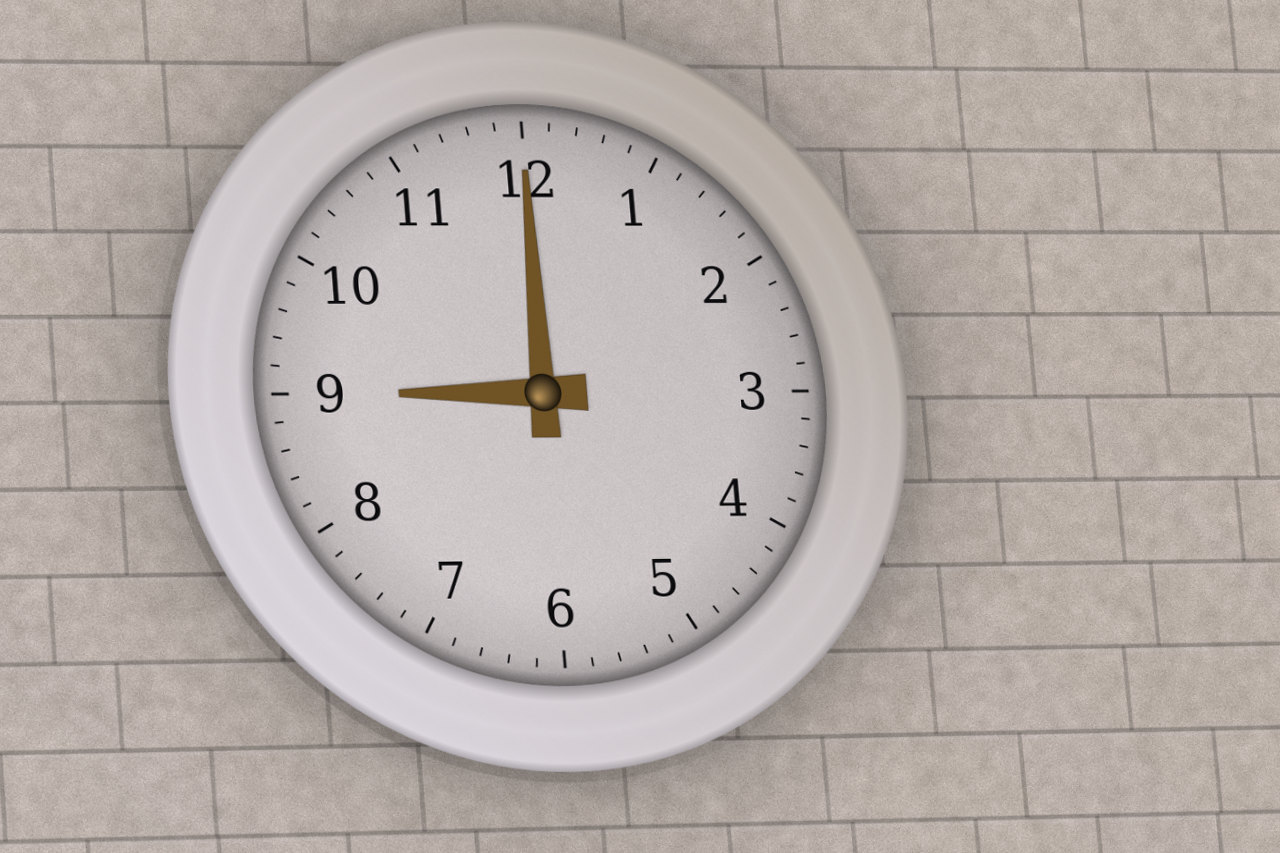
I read h=9 m=0
